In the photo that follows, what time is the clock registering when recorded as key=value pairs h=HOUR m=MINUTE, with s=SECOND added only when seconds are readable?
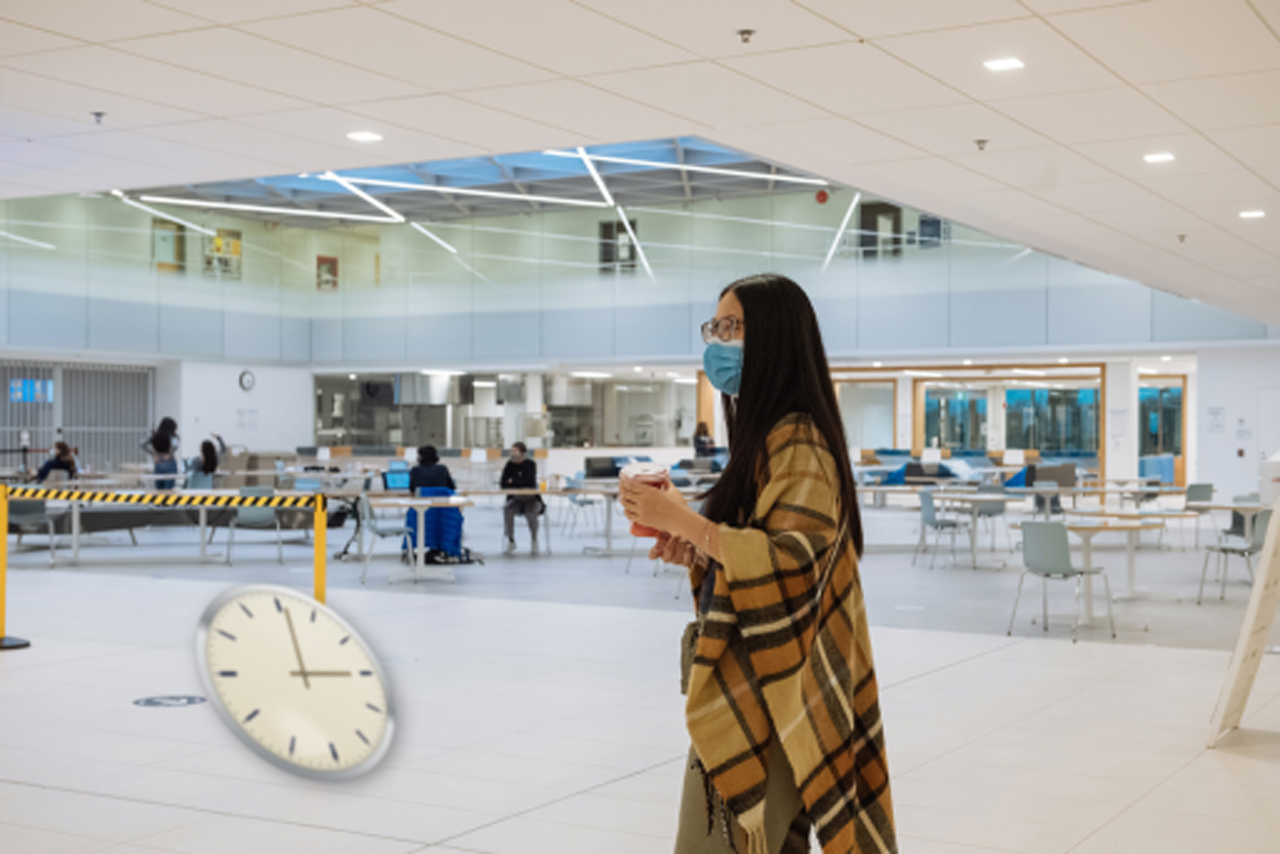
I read h=3 m=1
